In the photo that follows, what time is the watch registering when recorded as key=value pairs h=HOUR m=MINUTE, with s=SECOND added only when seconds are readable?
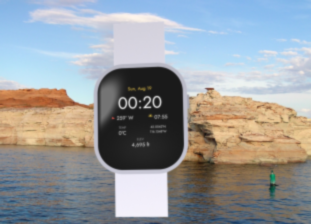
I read h=0 m=20
